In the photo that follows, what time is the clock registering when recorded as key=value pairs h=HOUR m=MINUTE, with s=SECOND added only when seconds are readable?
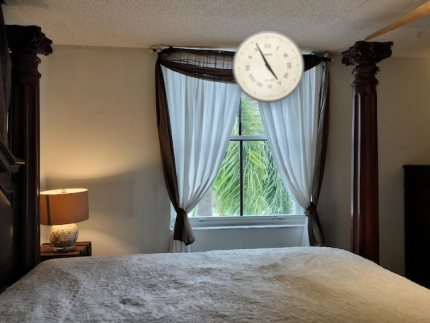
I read h=4 m=56
